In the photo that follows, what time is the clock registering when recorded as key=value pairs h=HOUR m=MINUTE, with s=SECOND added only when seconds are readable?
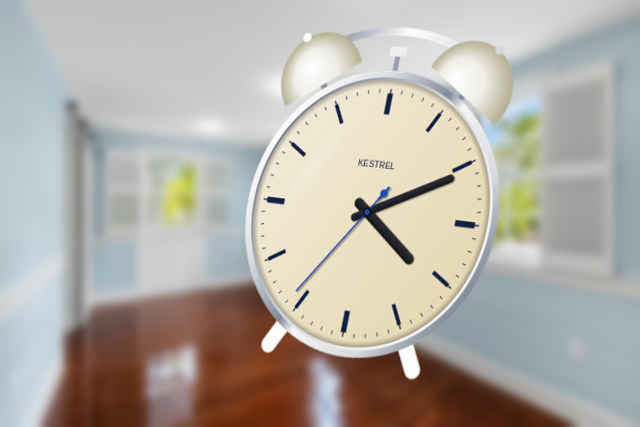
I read h=4 m=10 s=36
